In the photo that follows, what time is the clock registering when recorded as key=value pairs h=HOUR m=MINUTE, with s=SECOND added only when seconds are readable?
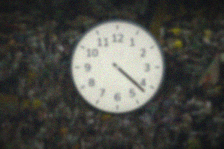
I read h=4 m=22
